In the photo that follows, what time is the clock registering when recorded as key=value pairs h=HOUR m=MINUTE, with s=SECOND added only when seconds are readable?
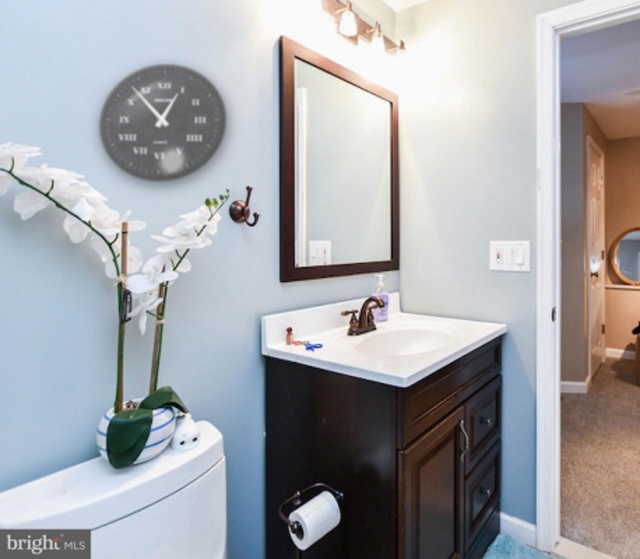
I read h=12 m=53
